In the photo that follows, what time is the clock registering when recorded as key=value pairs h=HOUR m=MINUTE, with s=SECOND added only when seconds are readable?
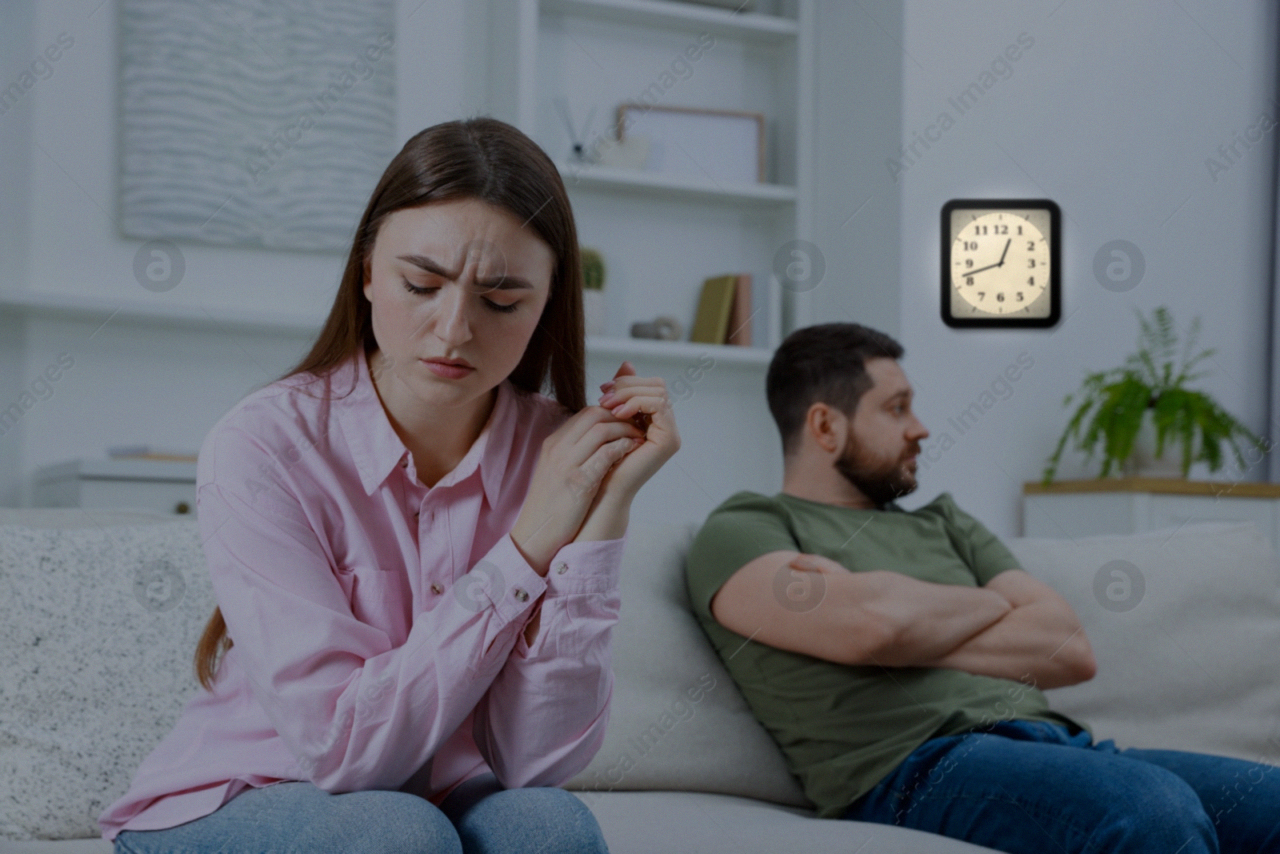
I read h=12 m=42
